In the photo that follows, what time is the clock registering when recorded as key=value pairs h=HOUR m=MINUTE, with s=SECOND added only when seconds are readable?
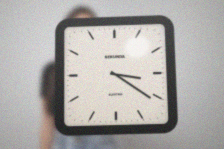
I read h=3 m=21
